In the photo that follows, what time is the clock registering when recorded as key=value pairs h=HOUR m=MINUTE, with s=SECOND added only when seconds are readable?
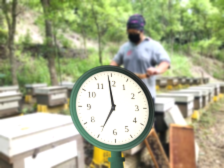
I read h=6 m=59
